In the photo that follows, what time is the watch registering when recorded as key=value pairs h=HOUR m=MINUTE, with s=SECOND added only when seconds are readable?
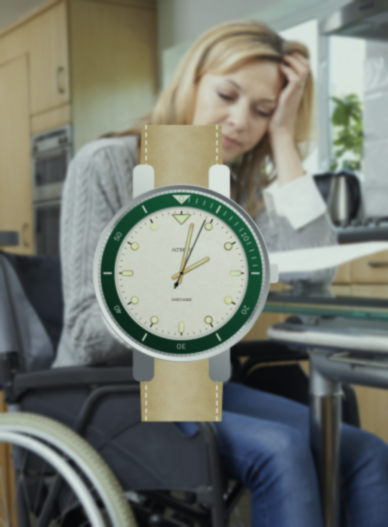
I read h=2 m=2 s=4
